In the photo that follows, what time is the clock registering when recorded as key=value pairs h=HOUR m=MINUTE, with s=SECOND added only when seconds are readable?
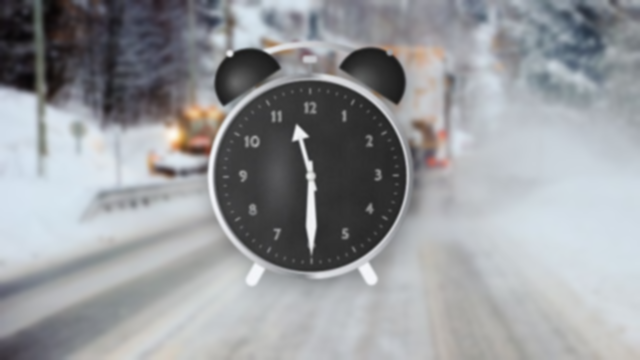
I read h=11 m=30
